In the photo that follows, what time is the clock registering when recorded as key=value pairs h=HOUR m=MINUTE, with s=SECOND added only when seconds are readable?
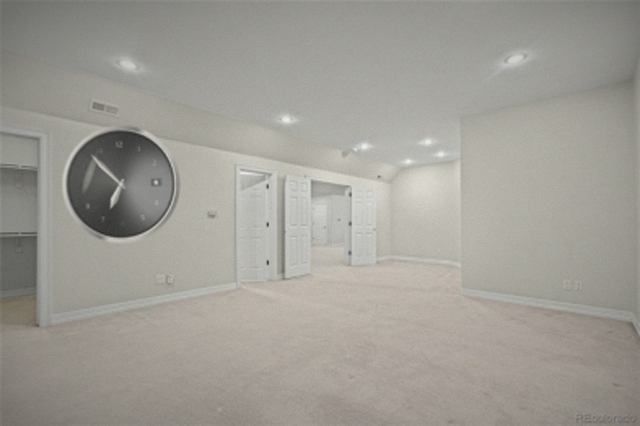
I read h=6 m=53
